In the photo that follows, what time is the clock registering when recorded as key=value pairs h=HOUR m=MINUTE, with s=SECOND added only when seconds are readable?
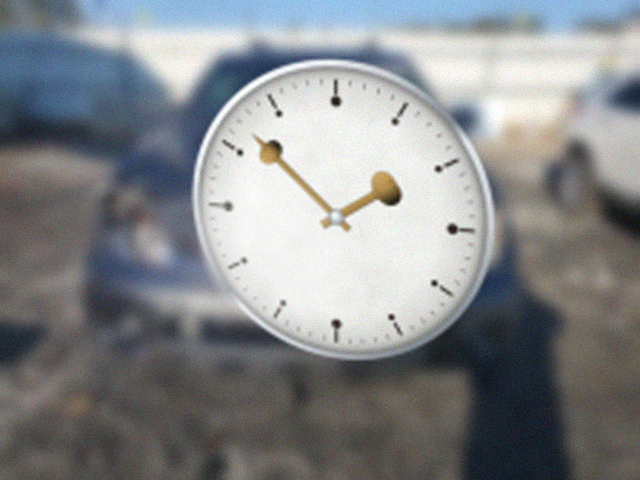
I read h=1 m=52
